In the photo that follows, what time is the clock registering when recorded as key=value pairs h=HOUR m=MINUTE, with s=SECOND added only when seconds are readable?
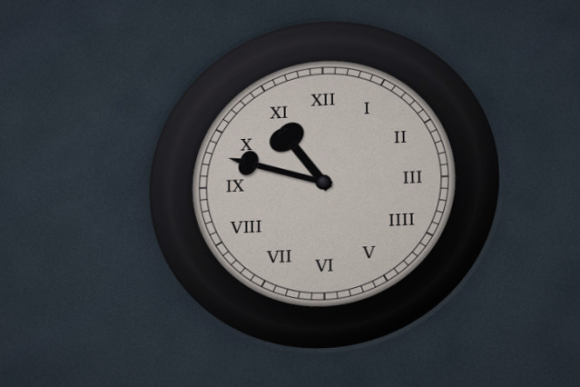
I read h=10 m=48
